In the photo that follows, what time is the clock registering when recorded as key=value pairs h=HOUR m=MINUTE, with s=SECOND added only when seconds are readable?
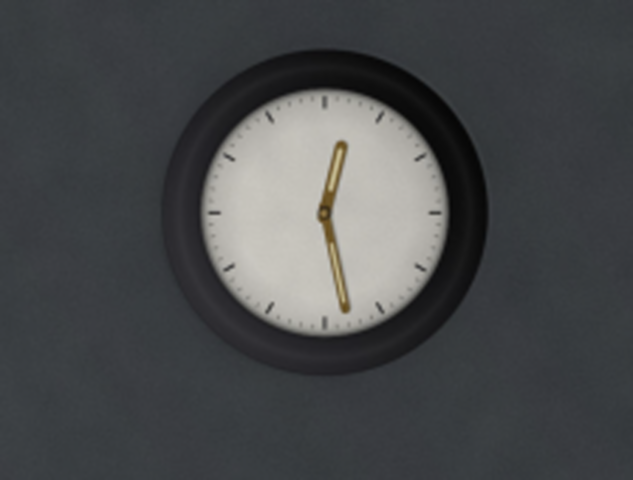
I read h=12 m=28
